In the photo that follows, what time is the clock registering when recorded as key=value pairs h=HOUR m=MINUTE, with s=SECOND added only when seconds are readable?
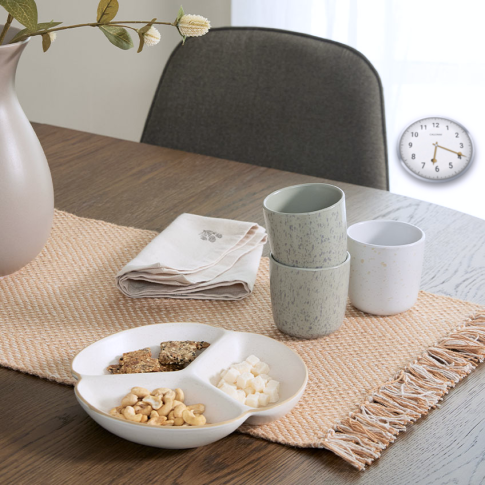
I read h=6 m=19
